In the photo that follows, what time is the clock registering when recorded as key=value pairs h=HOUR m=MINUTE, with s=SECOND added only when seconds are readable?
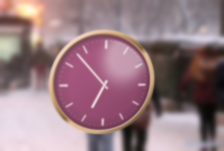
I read h=6 m=53
